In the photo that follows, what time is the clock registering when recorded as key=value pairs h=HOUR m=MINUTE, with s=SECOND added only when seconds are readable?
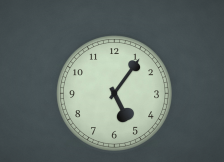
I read h=5 m=6
